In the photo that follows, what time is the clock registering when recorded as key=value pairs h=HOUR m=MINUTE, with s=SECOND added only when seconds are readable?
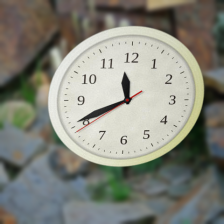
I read h=11 m=40 s=39
